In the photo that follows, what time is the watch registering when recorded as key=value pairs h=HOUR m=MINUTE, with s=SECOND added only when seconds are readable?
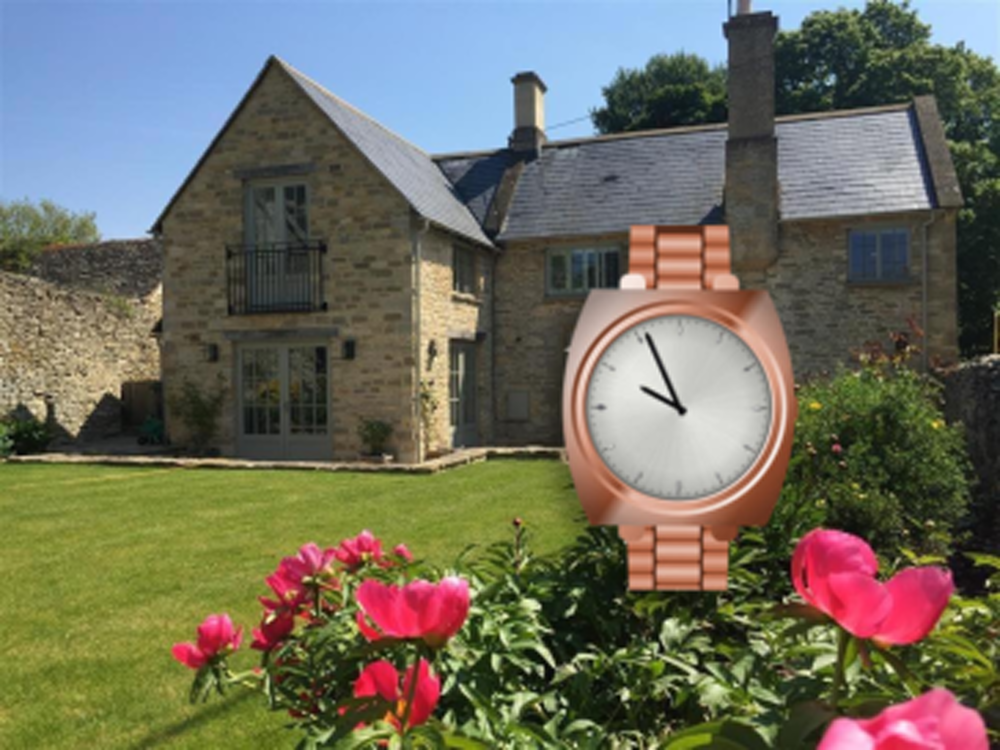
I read h=9 m=56
